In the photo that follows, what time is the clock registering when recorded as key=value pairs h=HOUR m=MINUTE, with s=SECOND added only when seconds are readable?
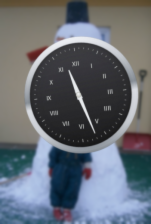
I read h=11 m=27
